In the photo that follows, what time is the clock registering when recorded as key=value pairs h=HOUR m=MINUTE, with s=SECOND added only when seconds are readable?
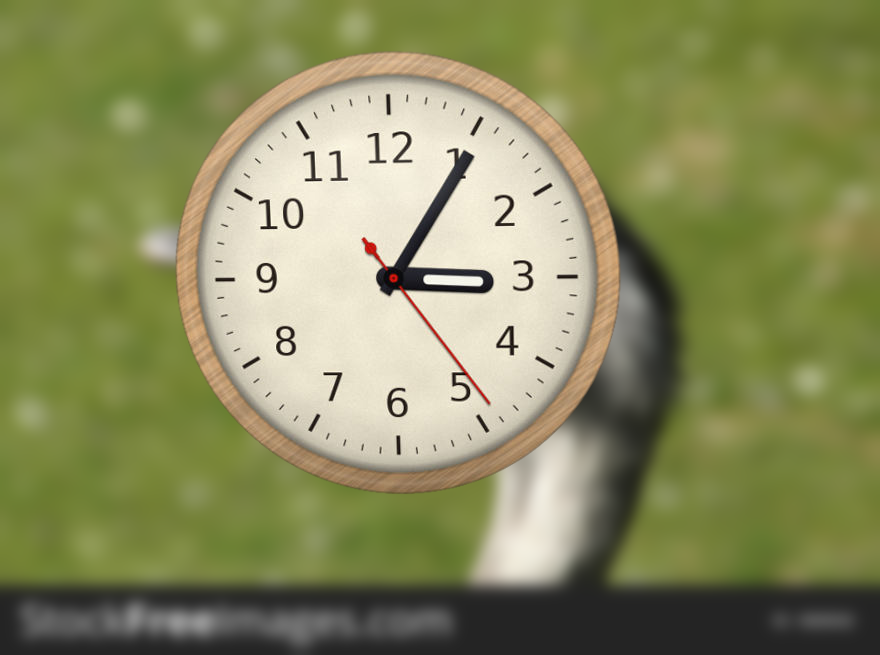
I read h=3 m=5 s=24
